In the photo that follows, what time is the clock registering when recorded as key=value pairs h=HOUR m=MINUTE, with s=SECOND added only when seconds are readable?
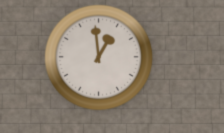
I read h=12 m=59
